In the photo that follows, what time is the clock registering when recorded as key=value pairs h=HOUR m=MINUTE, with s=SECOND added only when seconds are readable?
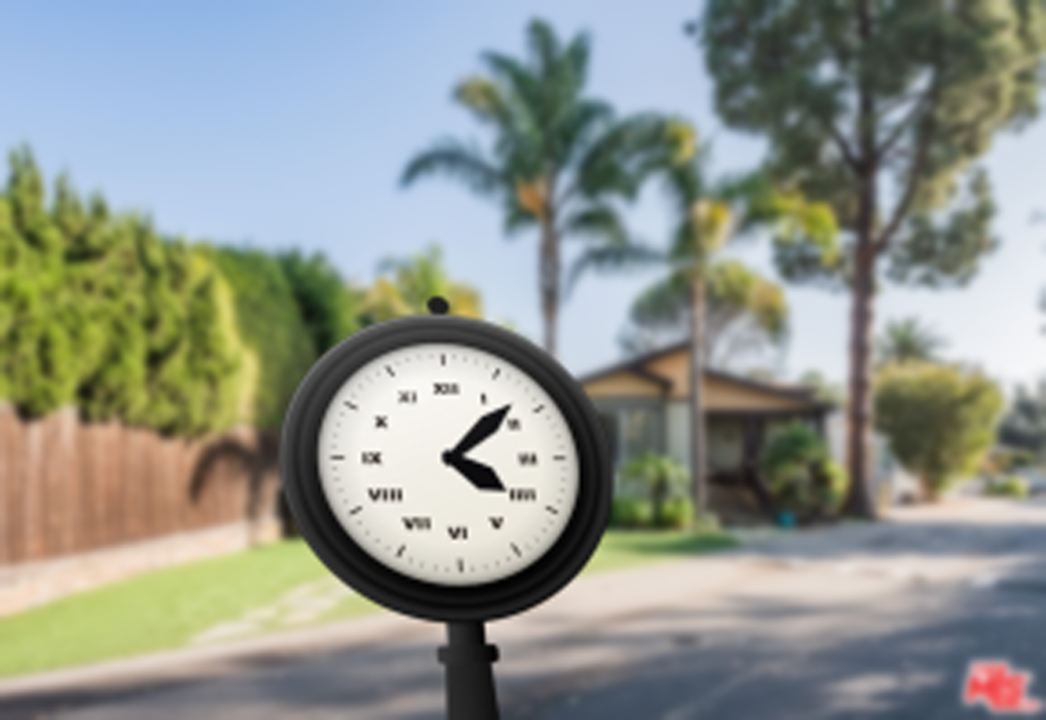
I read h=4 m=8
